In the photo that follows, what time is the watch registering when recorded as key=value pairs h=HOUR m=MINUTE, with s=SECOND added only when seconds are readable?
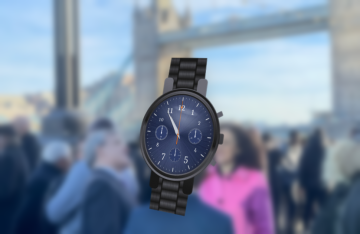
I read h=10 m=54
